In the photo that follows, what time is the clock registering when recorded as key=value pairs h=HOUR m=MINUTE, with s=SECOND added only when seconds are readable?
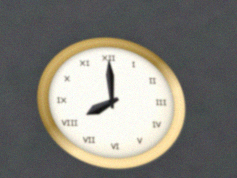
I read h=8 m=0
